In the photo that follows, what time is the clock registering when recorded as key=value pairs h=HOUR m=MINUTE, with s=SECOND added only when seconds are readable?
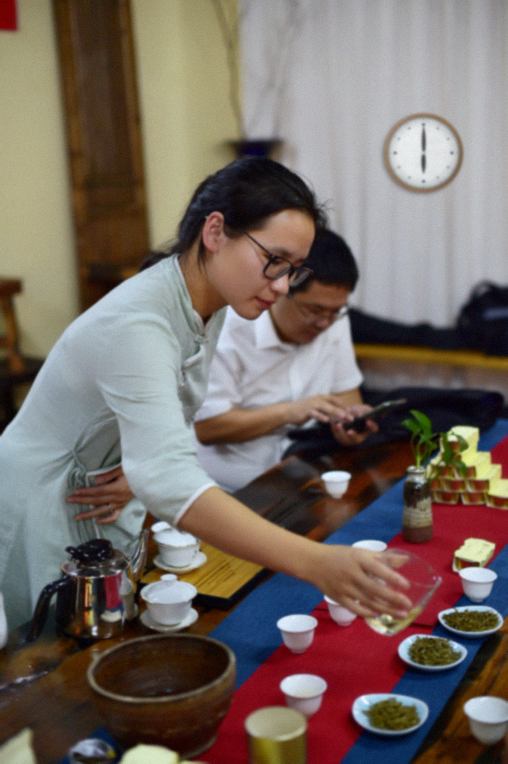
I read h=6 m=0
